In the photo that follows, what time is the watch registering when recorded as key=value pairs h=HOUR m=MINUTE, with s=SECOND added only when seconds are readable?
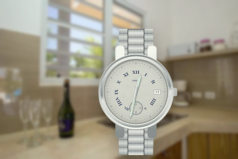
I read h=12 m=32
